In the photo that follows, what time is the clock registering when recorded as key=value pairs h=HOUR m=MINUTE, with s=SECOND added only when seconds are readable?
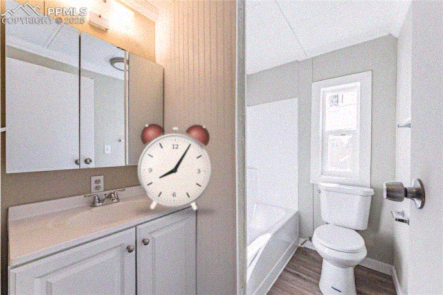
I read h=8 m=5
